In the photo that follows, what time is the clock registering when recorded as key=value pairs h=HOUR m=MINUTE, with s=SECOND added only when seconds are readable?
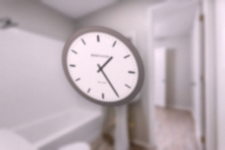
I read h=1 m=25
